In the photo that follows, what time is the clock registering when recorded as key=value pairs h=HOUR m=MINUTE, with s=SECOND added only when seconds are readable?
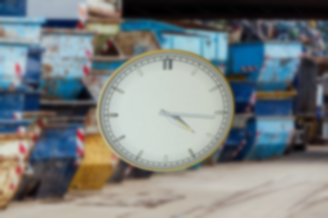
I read h=4 m=16
